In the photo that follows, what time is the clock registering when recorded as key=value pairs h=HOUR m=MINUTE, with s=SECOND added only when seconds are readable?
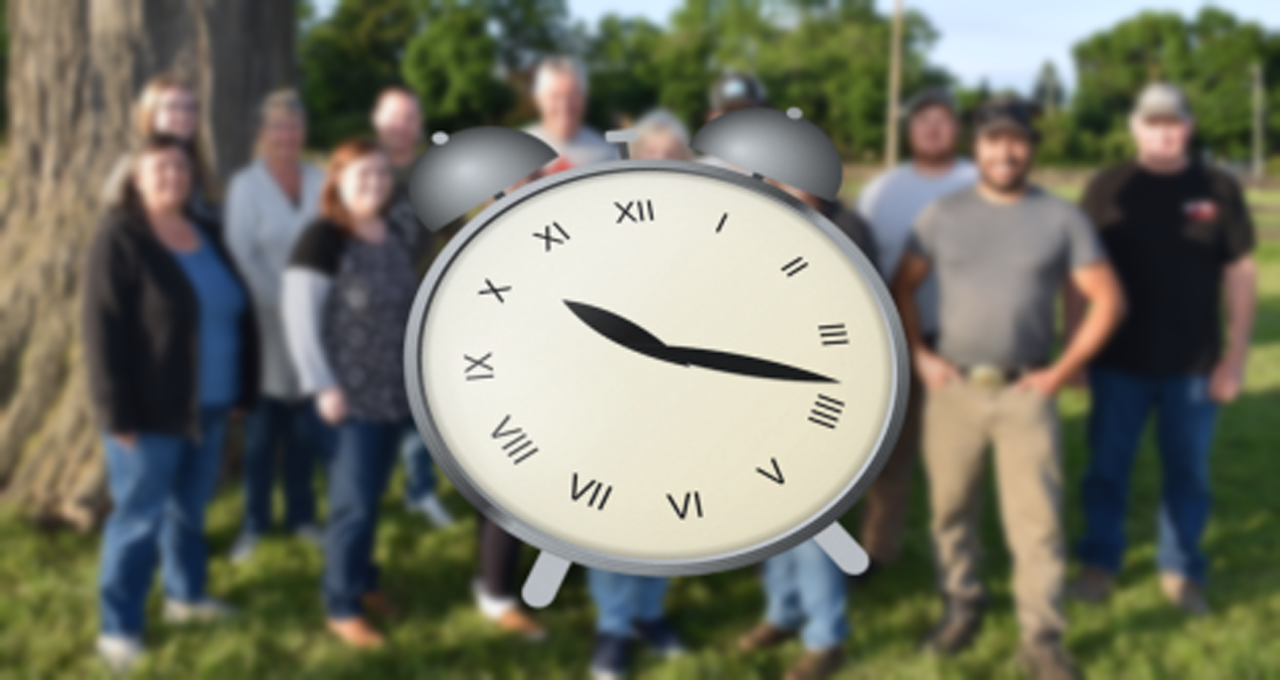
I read h=10 m=18
